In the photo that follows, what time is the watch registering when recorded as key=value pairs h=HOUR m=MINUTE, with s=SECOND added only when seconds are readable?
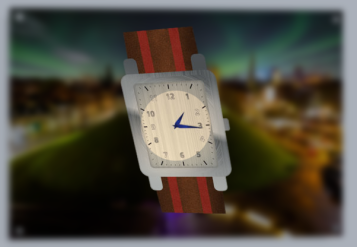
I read h=1 m=16
